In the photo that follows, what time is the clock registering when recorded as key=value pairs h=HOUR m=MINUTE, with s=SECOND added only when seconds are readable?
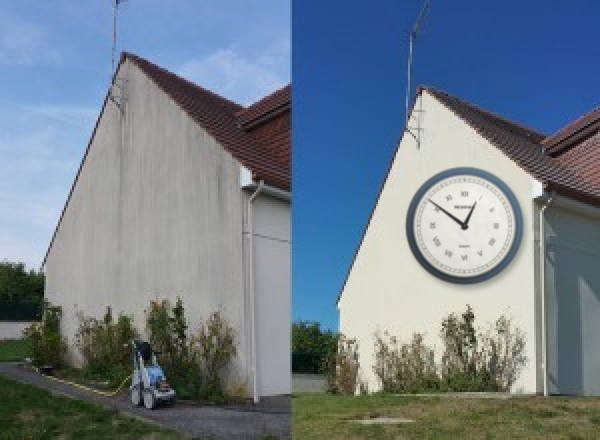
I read h=12 m=51
